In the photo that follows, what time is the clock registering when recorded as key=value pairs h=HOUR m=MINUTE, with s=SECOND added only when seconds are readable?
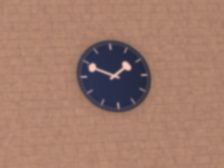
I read h=1 m=49
